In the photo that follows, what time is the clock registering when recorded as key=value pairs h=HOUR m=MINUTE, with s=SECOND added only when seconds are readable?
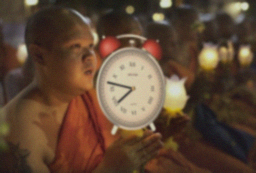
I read h=7 m=47
